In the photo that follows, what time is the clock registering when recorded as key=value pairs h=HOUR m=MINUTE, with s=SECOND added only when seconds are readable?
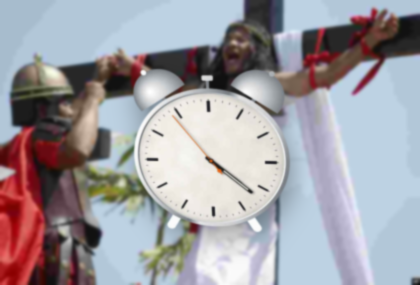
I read h=4 m=21 s=54
